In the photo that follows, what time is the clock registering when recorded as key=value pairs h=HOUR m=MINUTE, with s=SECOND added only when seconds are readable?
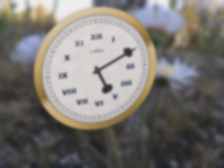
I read h=5 m=11
